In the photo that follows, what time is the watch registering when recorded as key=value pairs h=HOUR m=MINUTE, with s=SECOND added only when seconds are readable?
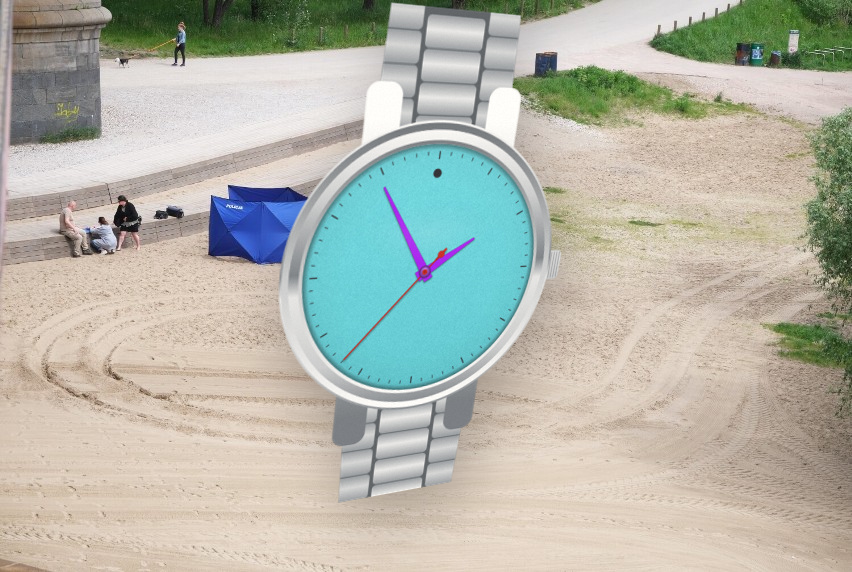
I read h=1 m=54 s=37
